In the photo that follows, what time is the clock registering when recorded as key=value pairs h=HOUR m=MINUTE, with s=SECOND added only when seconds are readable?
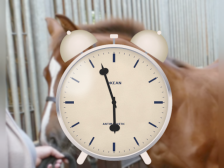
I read h=5 m=57
